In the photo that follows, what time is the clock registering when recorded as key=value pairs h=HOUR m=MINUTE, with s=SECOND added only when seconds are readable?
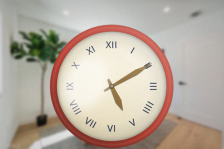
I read h=5 m=10
